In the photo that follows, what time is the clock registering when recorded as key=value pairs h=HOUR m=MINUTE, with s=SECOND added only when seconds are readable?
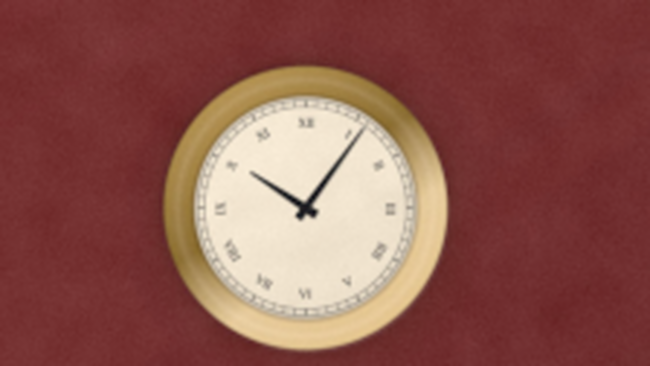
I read h=10 m=6
